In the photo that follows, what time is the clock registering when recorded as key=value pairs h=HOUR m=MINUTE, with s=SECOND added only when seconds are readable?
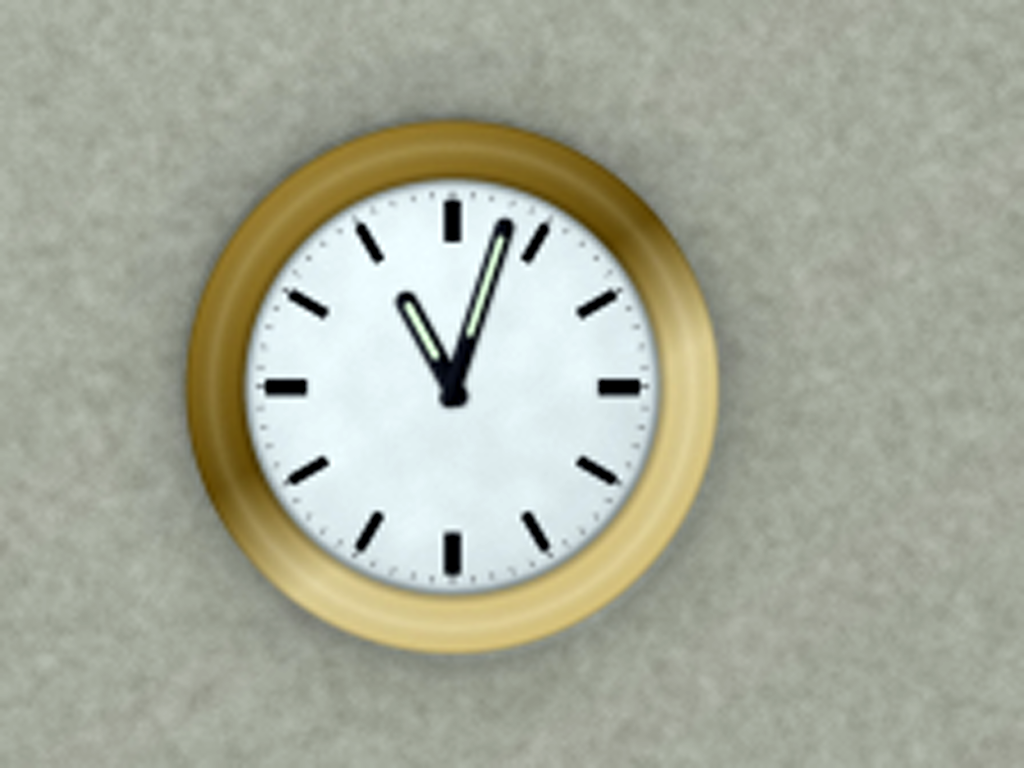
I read h=11 m=3
